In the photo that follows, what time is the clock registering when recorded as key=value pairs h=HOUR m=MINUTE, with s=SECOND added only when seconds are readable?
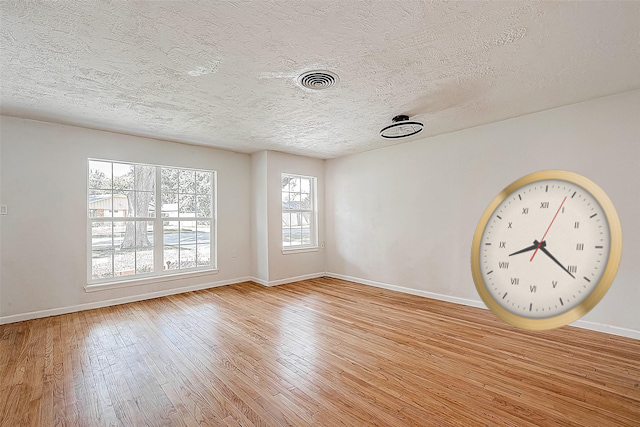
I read h=8 m=21 s=4
